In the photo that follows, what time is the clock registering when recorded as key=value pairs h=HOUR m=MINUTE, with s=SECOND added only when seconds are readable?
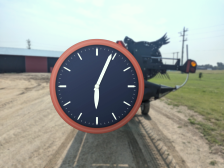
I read h=6 m=4
